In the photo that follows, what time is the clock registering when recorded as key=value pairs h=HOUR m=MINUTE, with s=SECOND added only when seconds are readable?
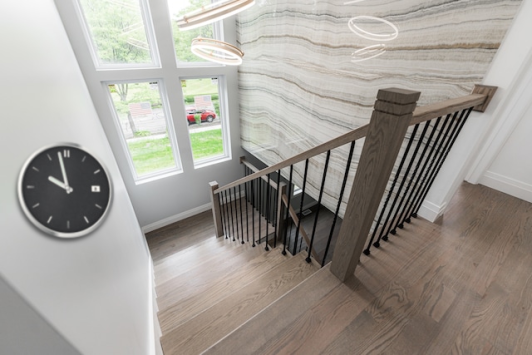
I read h=9 m=58
